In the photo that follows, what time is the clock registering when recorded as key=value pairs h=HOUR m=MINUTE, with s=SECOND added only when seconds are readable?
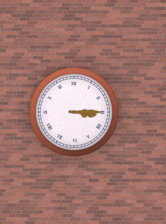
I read h=3 m=15
